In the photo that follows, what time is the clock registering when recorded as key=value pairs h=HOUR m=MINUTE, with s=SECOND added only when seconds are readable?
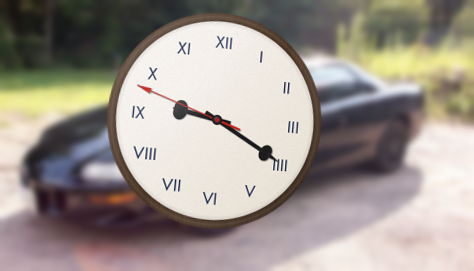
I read h=9 m=19 s=48
